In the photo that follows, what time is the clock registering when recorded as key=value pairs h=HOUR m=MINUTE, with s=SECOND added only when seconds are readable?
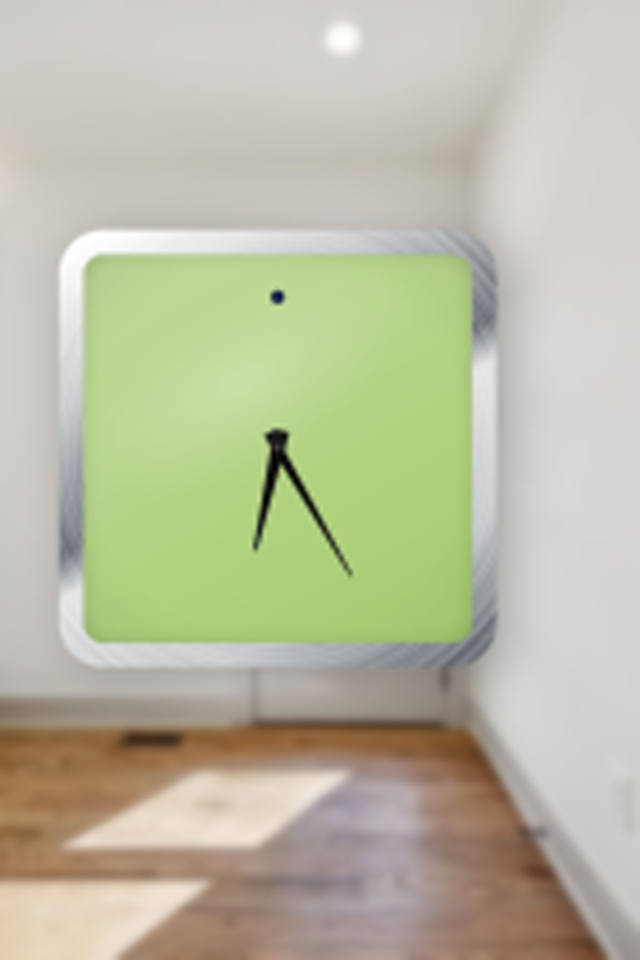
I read h=6 m=25
